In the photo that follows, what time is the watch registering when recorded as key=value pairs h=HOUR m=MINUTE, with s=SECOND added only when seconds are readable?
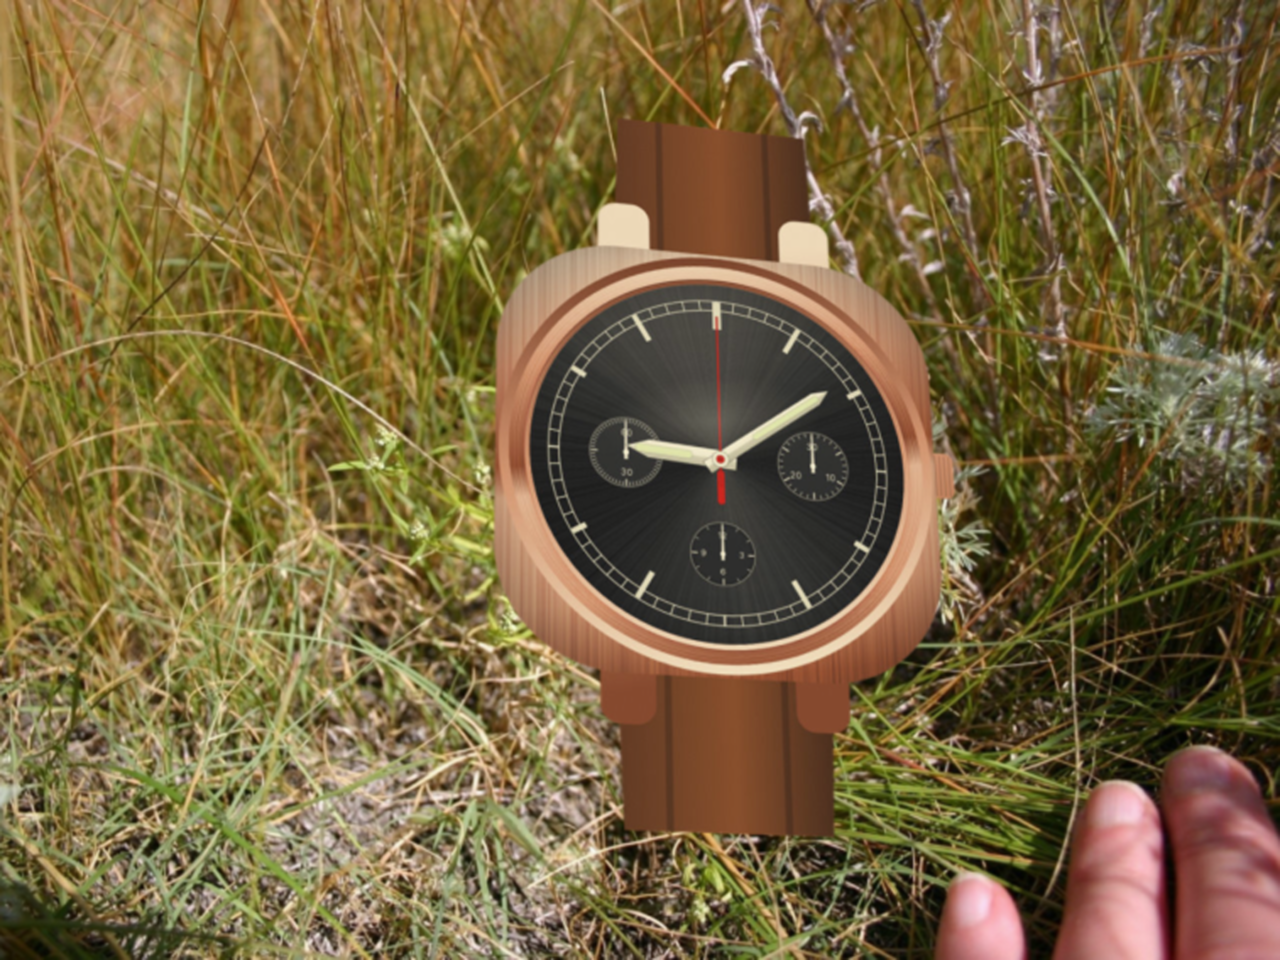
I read h=9 m=9
